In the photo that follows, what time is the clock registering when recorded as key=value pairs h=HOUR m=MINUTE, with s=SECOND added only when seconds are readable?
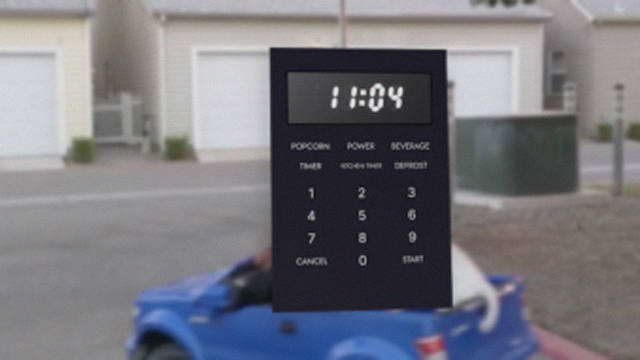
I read h=11 m=4
